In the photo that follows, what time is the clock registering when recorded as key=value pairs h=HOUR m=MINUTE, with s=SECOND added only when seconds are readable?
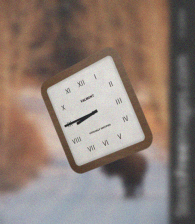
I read h=8 m=45
